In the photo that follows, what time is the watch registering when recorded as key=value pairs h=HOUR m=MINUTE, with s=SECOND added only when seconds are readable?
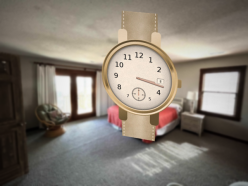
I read h=3 m=17
